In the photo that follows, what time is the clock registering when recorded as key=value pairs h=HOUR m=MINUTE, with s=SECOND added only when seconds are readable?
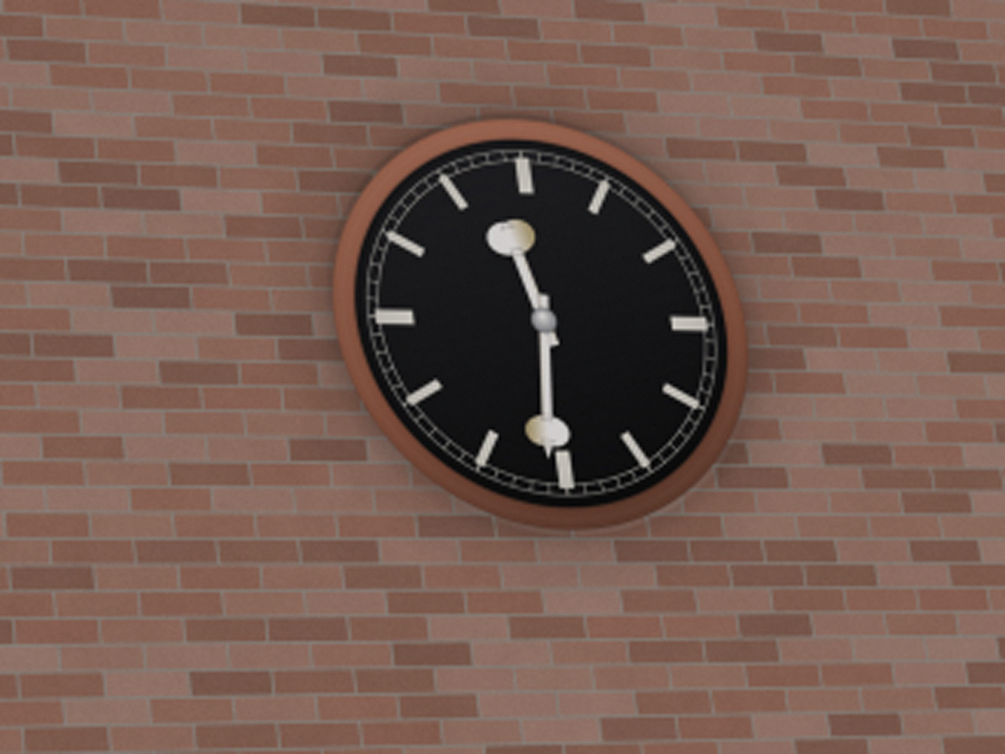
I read h=11 m=31
